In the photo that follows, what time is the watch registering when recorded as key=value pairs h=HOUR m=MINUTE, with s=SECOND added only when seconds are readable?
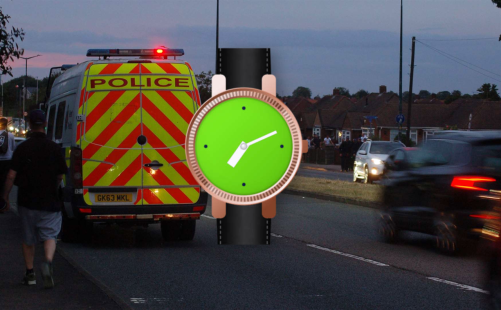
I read h=7 m=11
